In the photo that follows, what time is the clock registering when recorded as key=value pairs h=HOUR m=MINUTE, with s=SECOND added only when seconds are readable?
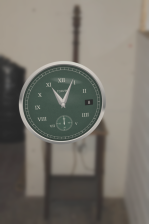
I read h=11 m=4
